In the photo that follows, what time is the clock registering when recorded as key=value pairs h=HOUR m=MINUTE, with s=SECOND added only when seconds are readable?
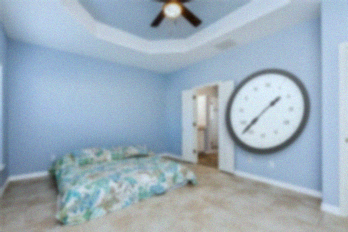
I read h=1 m=37
